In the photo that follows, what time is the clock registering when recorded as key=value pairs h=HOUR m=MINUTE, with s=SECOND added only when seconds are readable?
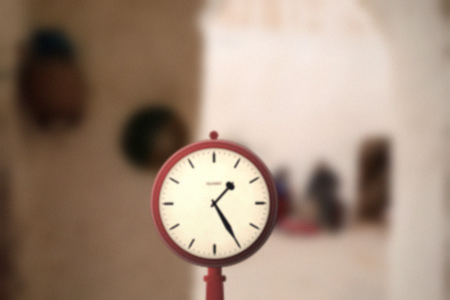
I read h=1 m=25
